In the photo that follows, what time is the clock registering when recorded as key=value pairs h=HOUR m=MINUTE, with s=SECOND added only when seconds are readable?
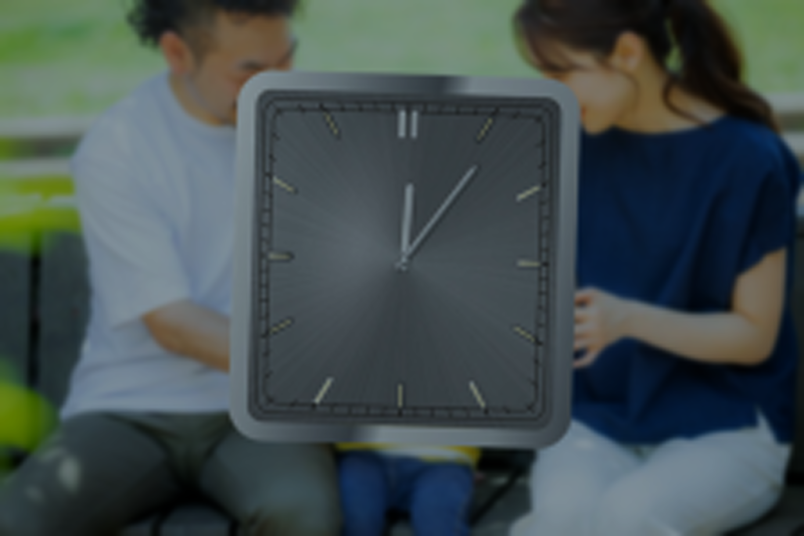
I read h=12 m=6
